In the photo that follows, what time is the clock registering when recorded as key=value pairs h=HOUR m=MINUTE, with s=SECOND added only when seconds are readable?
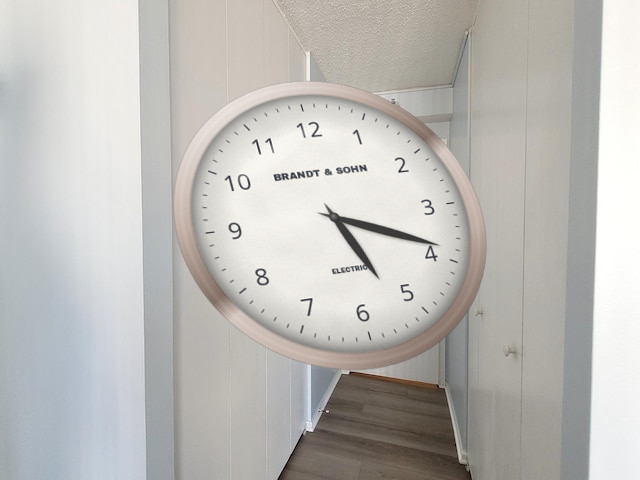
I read h=5 m=19
